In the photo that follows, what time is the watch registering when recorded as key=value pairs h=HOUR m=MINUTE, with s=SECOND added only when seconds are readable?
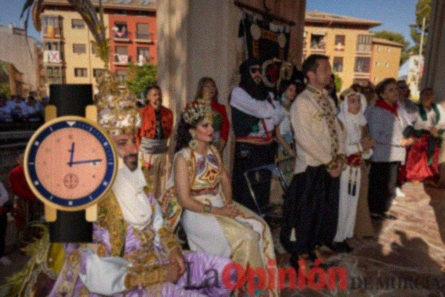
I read h=12 m=14
